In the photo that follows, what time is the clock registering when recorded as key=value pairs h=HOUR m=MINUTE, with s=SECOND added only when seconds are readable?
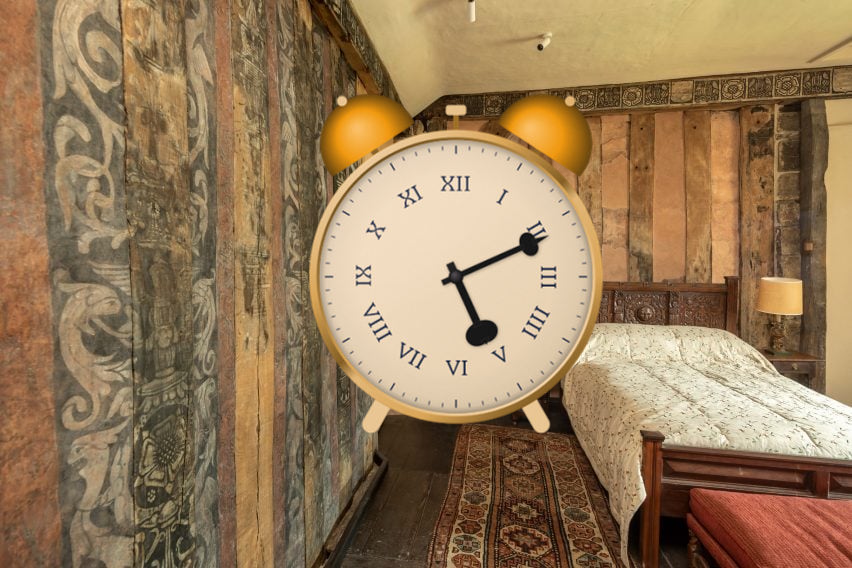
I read h=5 m=11
